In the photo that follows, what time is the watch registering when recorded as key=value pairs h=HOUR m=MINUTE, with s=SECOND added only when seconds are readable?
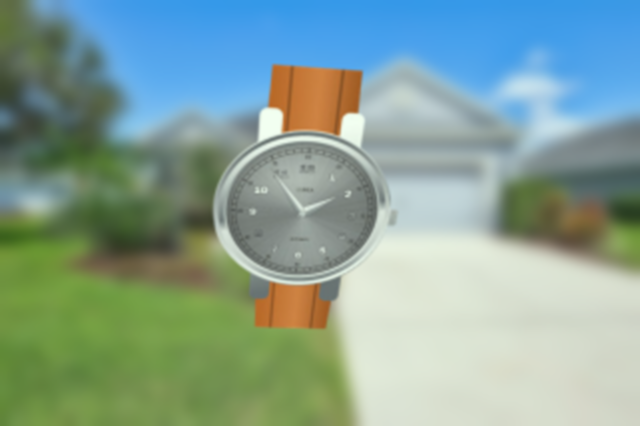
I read h=1 m=54
